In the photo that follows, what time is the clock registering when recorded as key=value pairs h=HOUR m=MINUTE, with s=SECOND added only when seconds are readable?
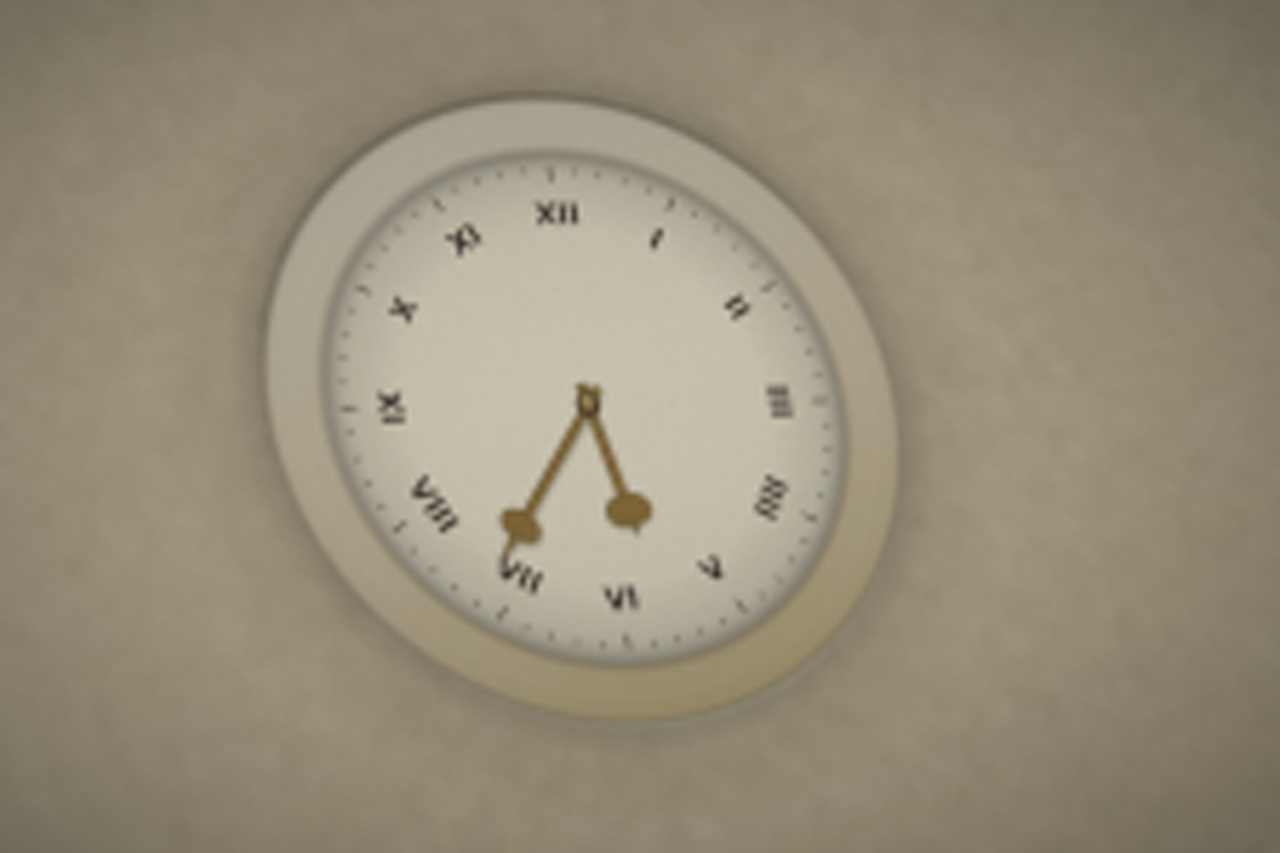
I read h=5 m=36
